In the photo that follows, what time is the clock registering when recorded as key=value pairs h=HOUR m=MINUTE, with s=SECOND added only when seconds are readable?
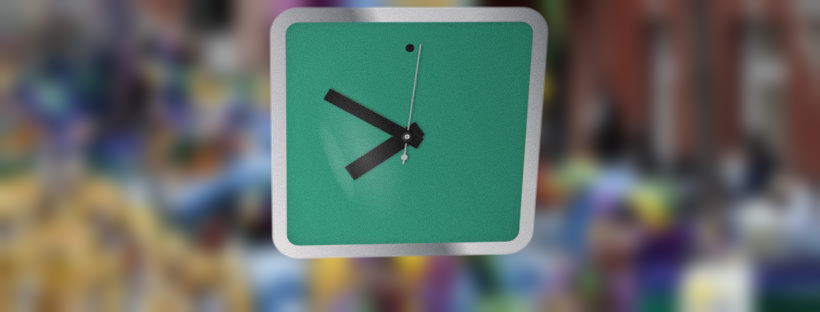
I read h=7 m=50 s=1
